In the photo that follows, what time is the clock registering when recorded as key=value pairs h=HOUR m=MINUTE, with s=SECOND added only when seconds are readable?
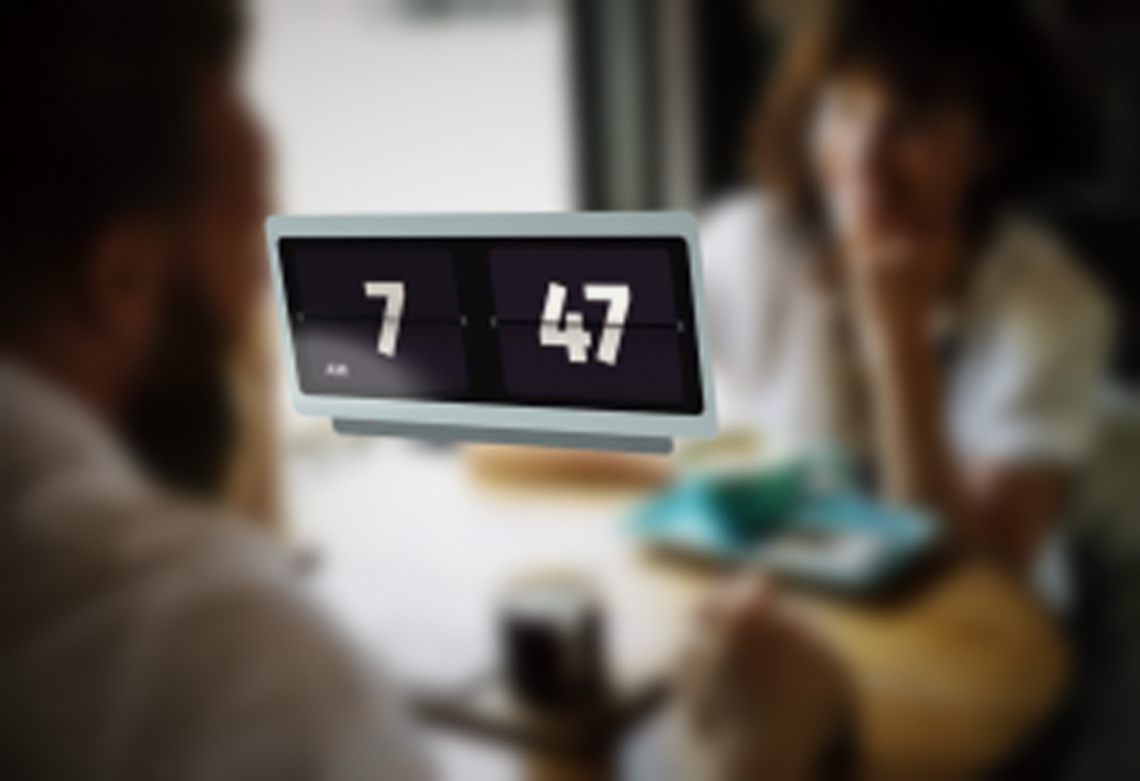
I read h=7 m=47
